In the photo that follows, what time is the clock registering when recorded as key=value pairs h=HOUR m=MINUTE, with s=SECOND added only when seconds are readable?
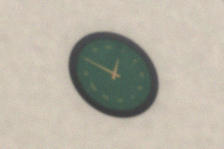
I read h=12 m=50
